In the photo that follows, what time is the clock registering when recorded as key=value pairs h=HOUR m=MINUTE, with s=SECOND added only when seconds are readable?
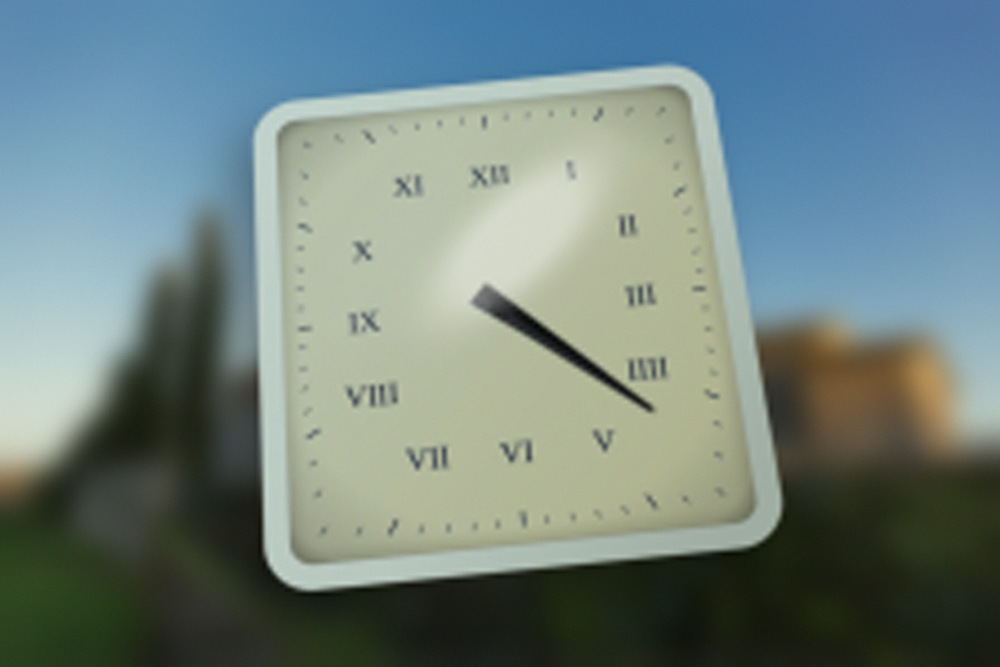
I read h=4 m=22
